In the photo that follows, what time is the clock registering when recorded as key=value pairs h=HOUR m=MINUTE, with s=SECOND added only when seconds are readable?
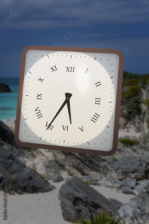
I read h=5 m=35
